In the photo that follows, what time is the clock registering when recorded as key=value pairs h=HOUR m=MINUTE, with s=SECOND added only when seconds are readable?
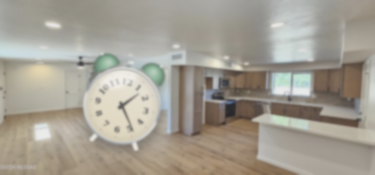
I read h=1 m=24
